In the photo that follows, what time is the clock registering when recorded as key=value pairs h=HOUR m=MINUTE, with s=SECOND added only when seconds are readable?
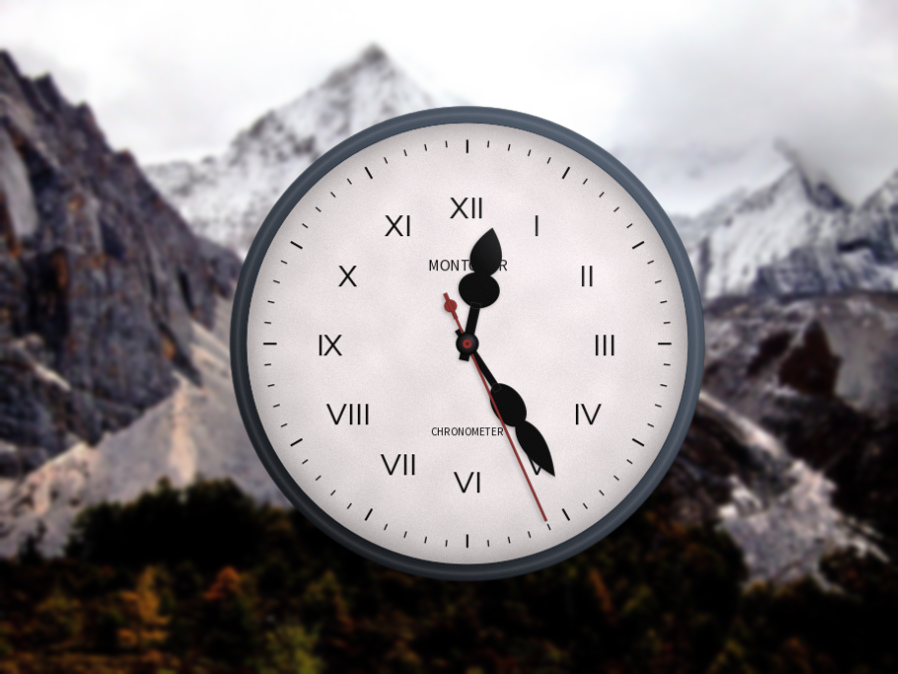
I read h=12 m=24 s=26
